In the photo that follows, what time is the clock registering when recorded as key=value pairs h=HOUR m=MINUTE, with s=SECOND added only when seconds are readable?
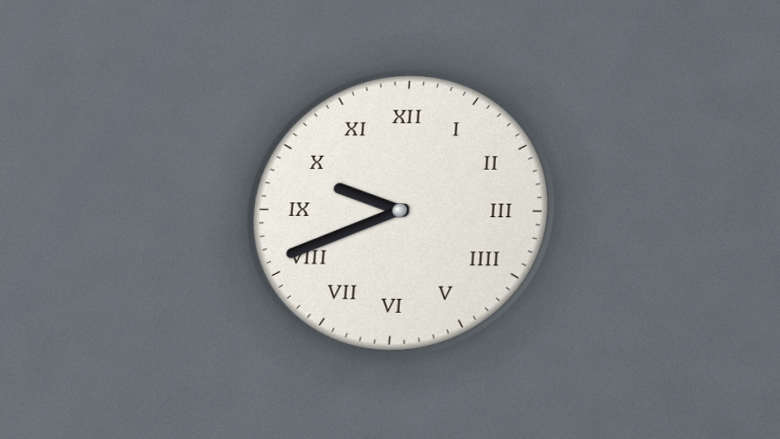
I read h=9 m=41
